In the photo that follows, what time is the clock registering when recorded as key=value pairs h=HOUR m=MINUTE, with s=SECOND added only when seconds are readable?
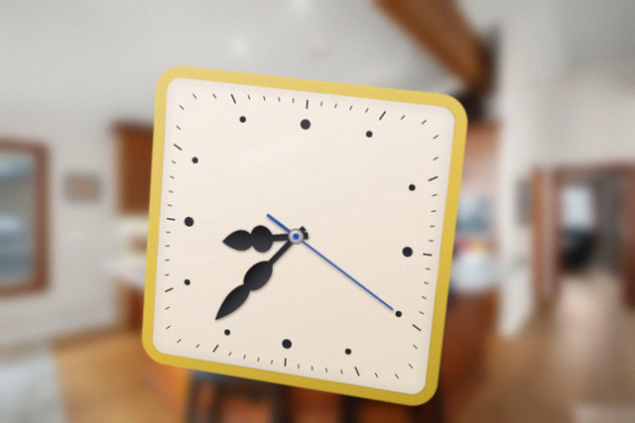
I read h=8 m=36 s=20
